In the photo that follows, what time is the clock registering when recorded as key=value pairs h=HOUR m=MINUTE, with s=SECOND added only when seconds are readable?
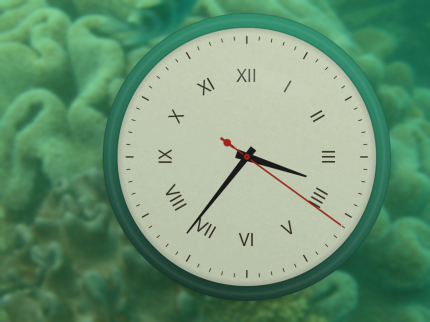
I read h=3 m=36 s=21
